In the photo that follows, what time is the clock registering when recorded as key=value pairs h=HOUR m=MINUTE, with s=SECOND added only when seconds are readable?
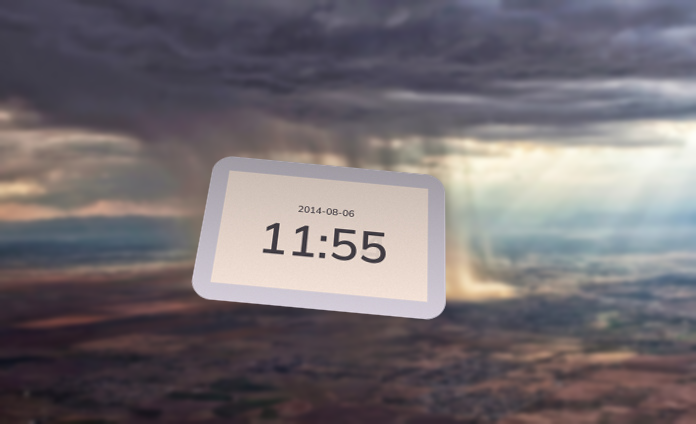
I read h=11 m=55
